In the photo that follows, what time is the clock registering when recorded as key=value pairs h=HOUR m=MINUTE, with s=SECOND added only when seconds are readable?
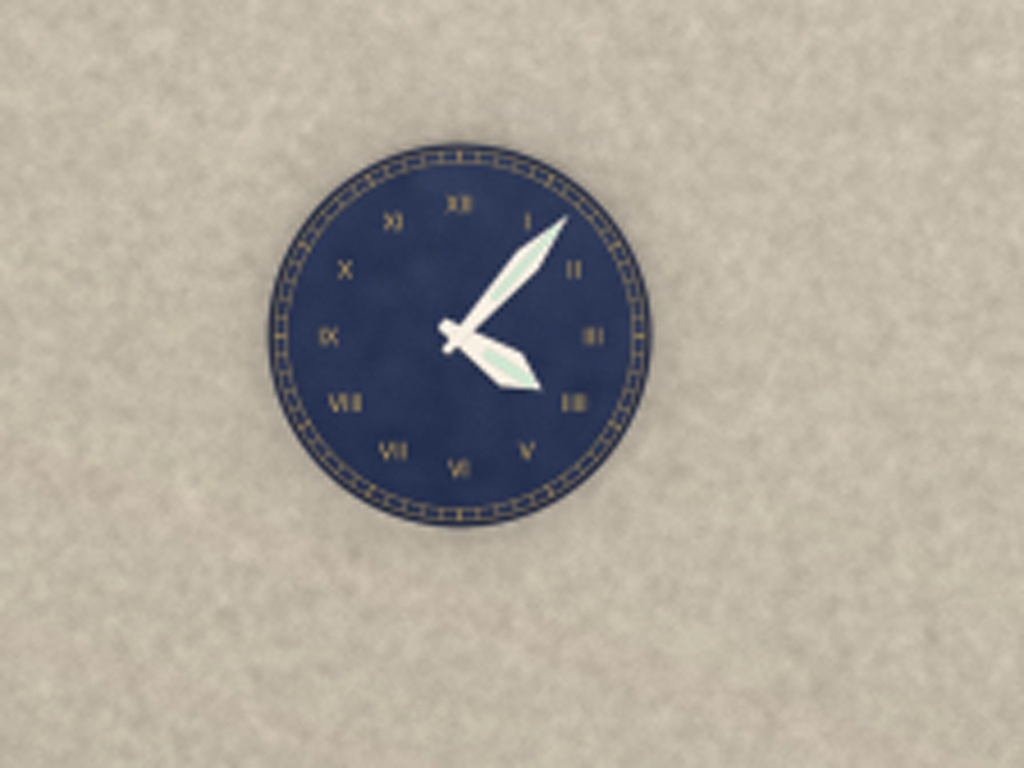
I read h=4 m=7
